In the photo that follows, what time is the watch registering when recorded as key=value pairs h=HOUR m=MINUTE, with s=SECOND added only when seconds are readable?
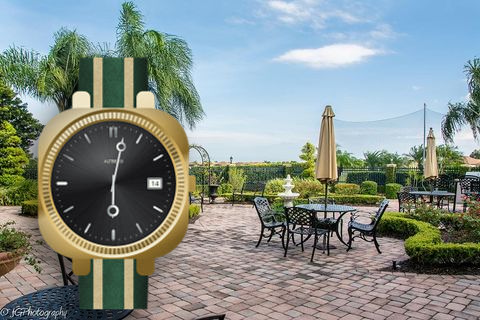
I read h=6 m=2
